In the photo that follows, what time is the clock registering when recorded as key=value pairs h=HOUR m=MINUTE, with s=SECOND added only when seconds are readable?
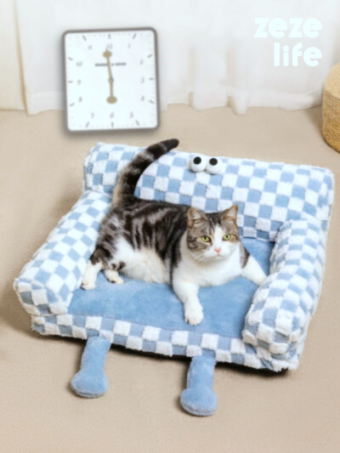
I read h=5 m=59
